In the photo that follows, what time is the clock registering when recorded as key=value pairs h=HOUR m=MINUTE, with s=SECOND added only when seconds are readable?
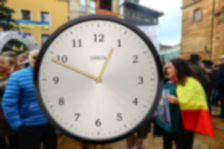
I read h=12 m=49
